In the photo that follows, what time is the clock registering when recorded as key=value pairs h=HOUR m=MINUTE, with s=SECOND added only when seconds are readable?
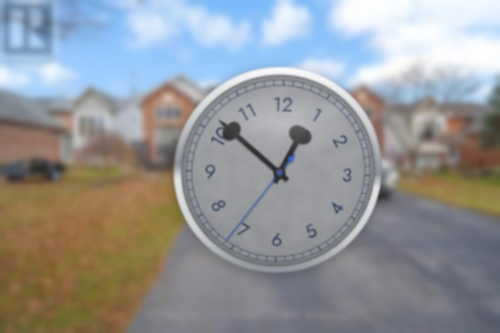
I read h=12 m=51 s=36
